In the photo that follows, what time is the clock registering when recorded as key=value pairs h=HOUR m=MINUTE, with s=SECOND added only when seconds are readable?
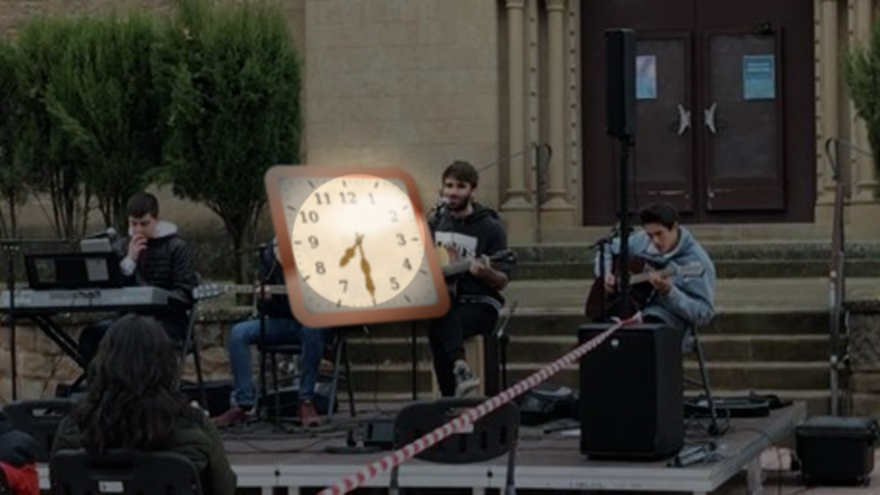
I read h=7 m=30
